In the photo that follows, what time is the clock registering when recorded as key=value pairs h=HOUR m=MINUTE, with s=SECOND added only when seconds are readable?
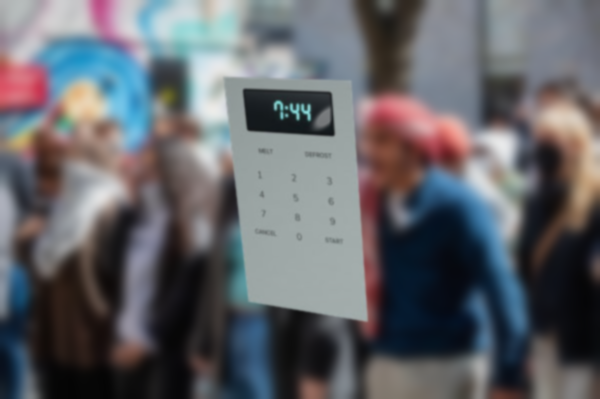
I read h=7 m=44
